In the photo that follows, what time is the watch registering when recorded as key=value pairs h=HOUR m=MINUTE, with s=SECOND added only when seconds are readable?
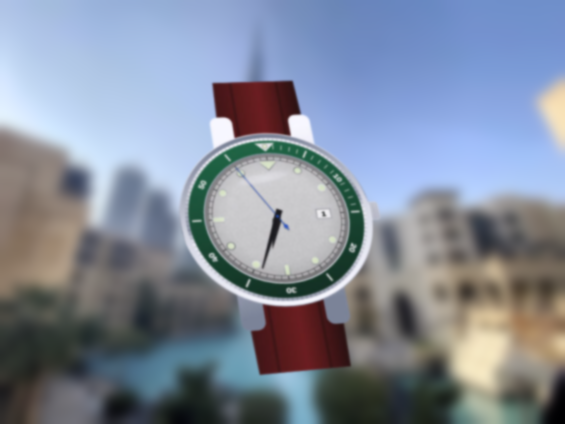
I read h=6 m=33 s=55
